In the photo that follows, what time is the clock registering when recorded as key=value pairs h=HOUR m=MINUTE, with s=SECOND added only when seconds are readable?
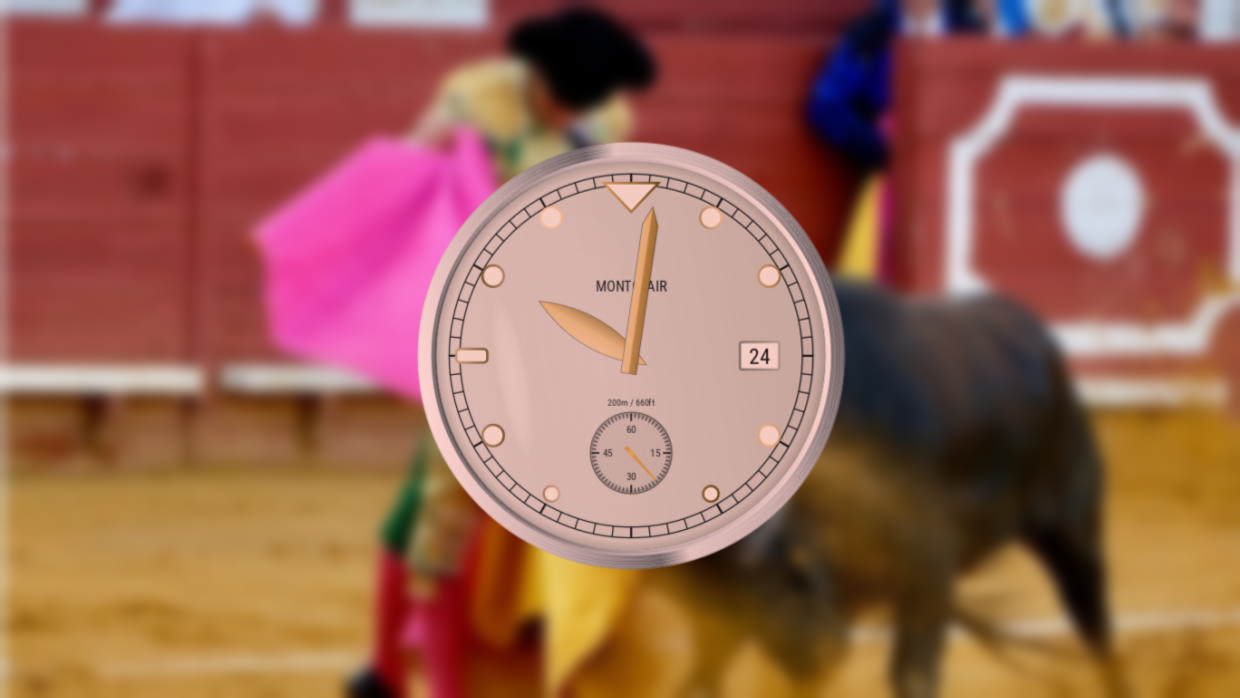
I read h=10 m=1 s=23
